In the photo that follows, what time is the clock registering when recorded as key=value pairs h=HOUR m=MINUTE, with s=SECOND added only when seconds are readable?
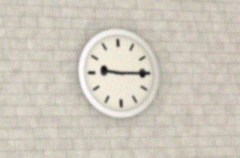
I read h=9 m=15
